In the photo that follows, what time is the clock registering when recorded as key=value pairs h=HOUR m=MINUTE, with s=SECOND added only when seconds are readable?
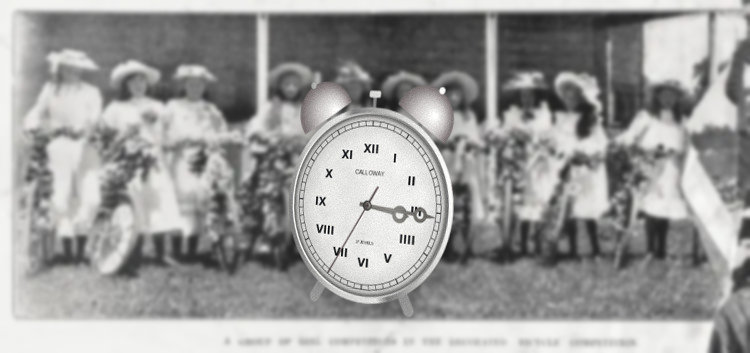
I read h=3 m=15 s=35
